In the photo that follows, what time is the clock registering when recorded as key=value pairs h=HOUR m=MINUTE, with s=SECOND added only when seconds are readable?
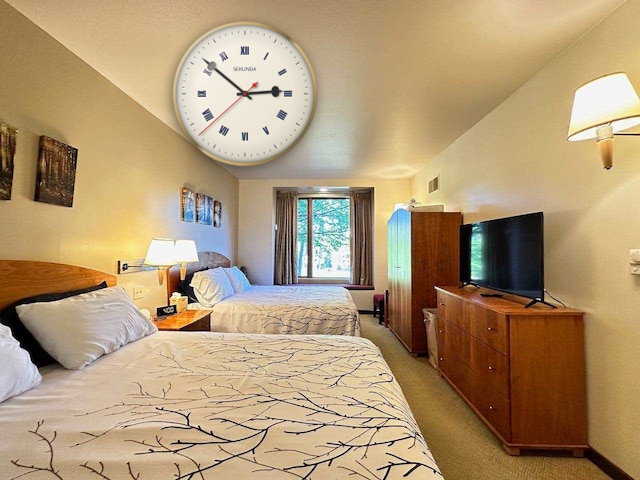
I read h=2 m=51 s=38
